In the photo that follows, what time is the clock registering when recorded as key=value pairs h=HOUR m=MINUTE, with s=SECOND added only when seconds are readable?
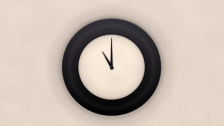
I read h=11 m=0
